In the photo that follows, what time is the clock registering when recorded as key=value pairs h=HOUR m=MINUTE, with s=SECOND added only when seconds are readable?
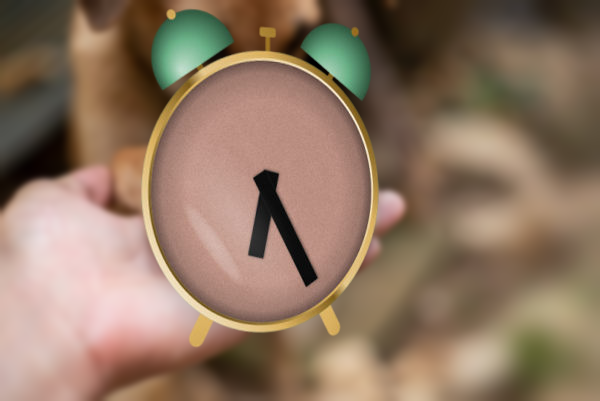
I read h=6 m=25
